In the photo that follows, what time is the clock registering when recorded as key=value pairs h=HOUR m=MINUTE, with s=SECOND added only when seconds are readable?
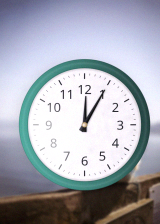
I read h=12 m=5
